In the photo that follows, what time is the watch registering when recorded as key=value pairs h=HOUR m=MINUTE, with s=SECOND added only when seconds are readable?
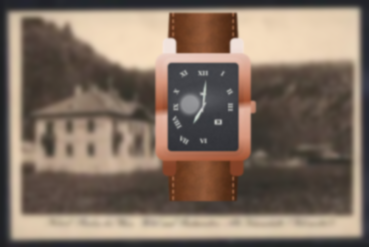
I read h=7 m=1
